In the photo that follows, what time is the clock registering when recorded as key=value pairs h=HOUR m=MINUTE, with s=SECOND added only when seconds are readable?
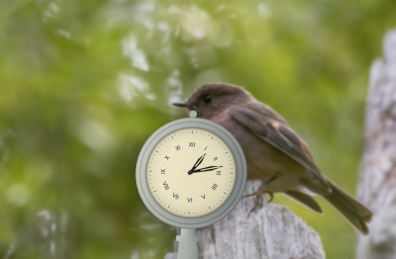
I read h=1 m=13
